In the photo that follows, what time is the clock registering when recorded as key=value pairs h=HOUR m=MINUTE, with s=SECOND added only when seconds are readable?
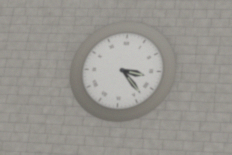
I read h=3 m=23
